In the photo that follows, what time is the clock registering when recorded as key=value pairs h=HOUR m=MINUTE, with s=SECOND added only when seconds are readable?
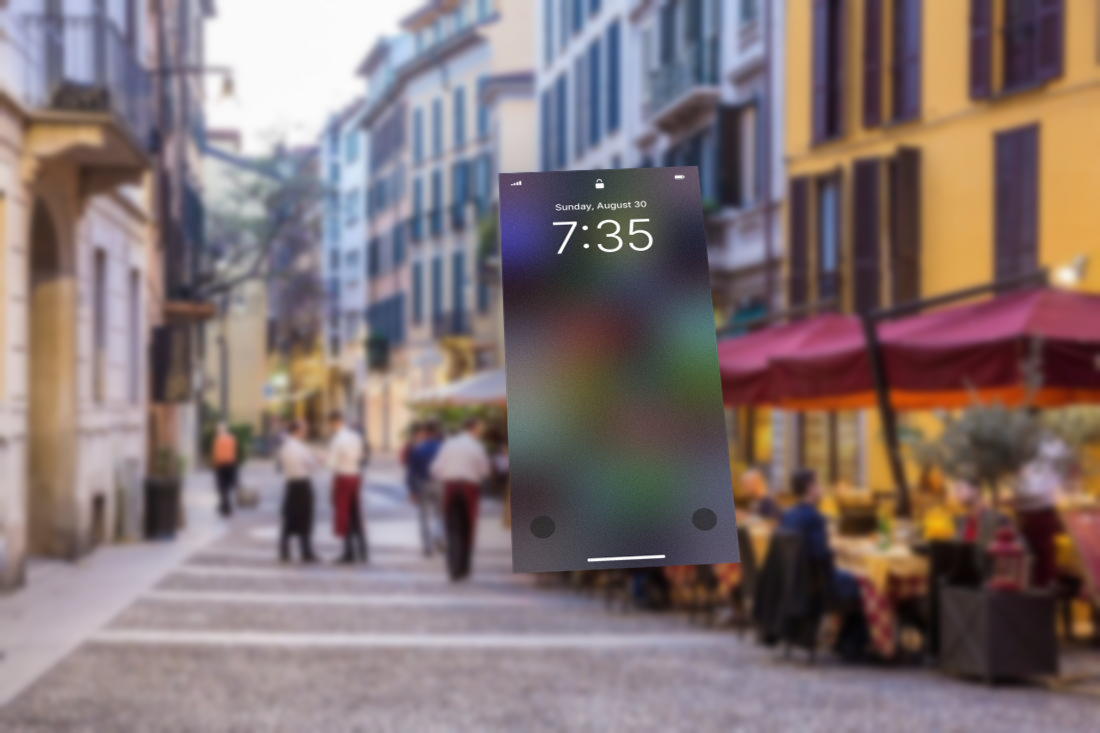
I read h=7 m=35
